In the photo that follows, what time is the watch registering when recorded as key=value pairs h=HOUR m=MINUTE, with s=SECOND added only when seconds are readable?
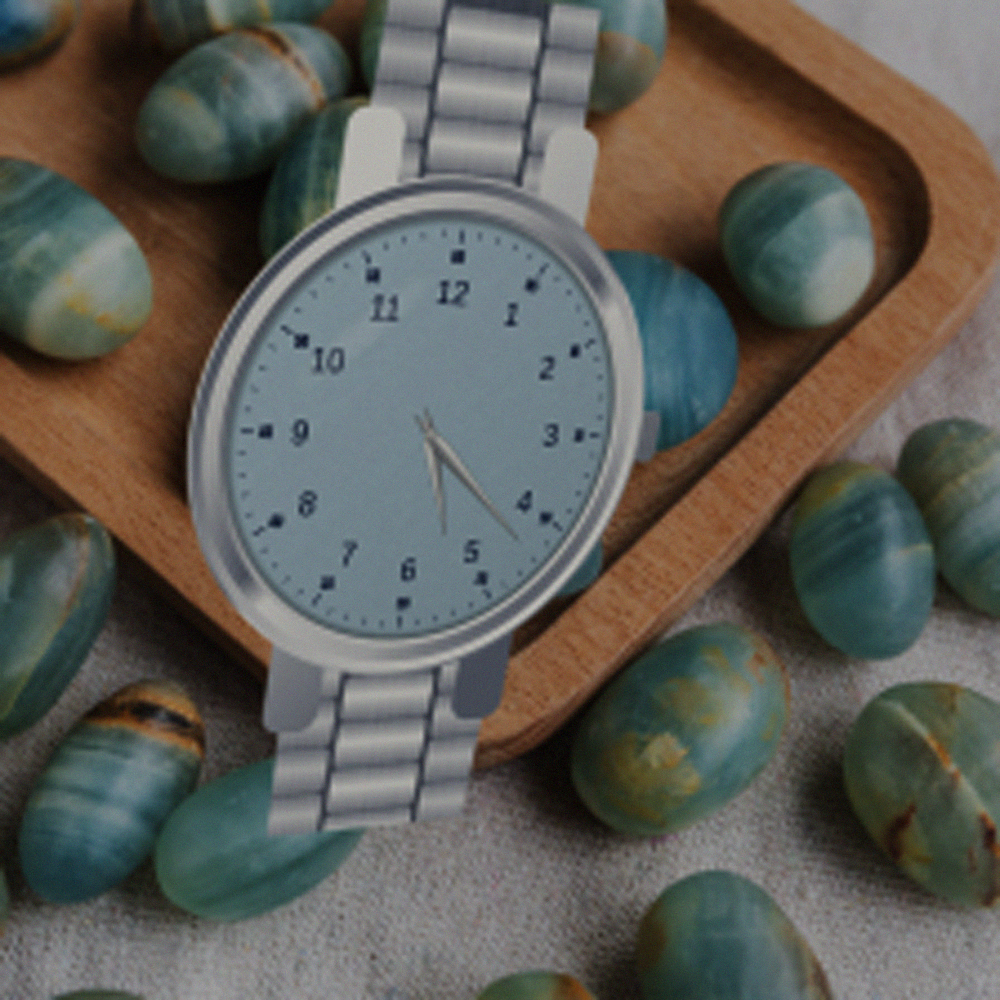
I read h=5 m=22
